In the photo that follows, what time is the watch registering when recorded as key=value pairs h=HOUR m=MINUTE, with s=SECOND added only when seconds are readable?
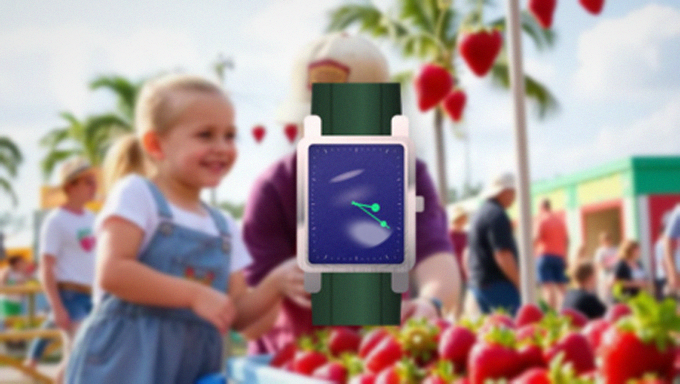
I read h=3 m=21
